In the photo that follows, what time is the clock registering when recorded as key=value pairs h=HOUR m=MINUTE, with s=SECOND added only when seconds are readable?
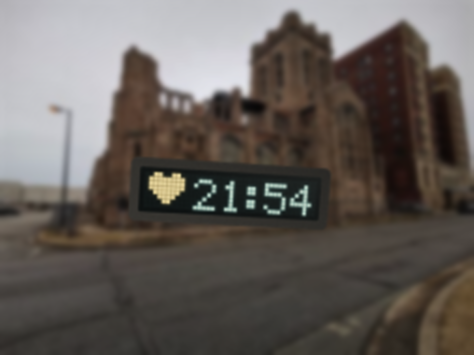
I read h=21 m=54
